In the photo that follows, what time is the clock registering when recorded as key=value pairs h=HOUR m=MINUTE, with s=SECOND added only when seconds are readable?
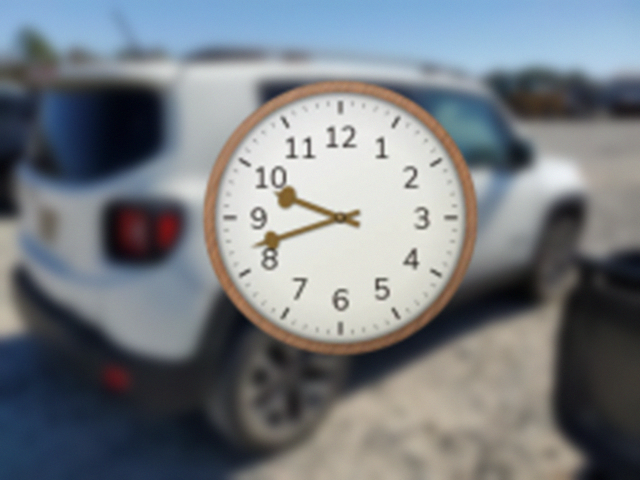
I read h=9 m=42
